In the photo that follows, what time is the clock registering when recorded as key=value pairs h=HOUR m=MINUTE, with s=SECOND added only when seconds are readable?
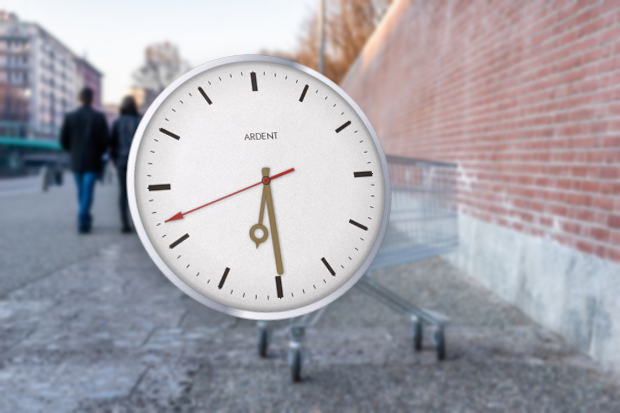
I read h=6 m=29 s=42
